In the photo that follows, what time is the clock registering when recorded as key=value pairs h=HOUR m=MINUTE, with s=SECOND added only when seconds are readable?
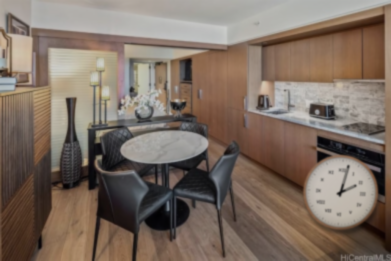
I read h=2 m=2
